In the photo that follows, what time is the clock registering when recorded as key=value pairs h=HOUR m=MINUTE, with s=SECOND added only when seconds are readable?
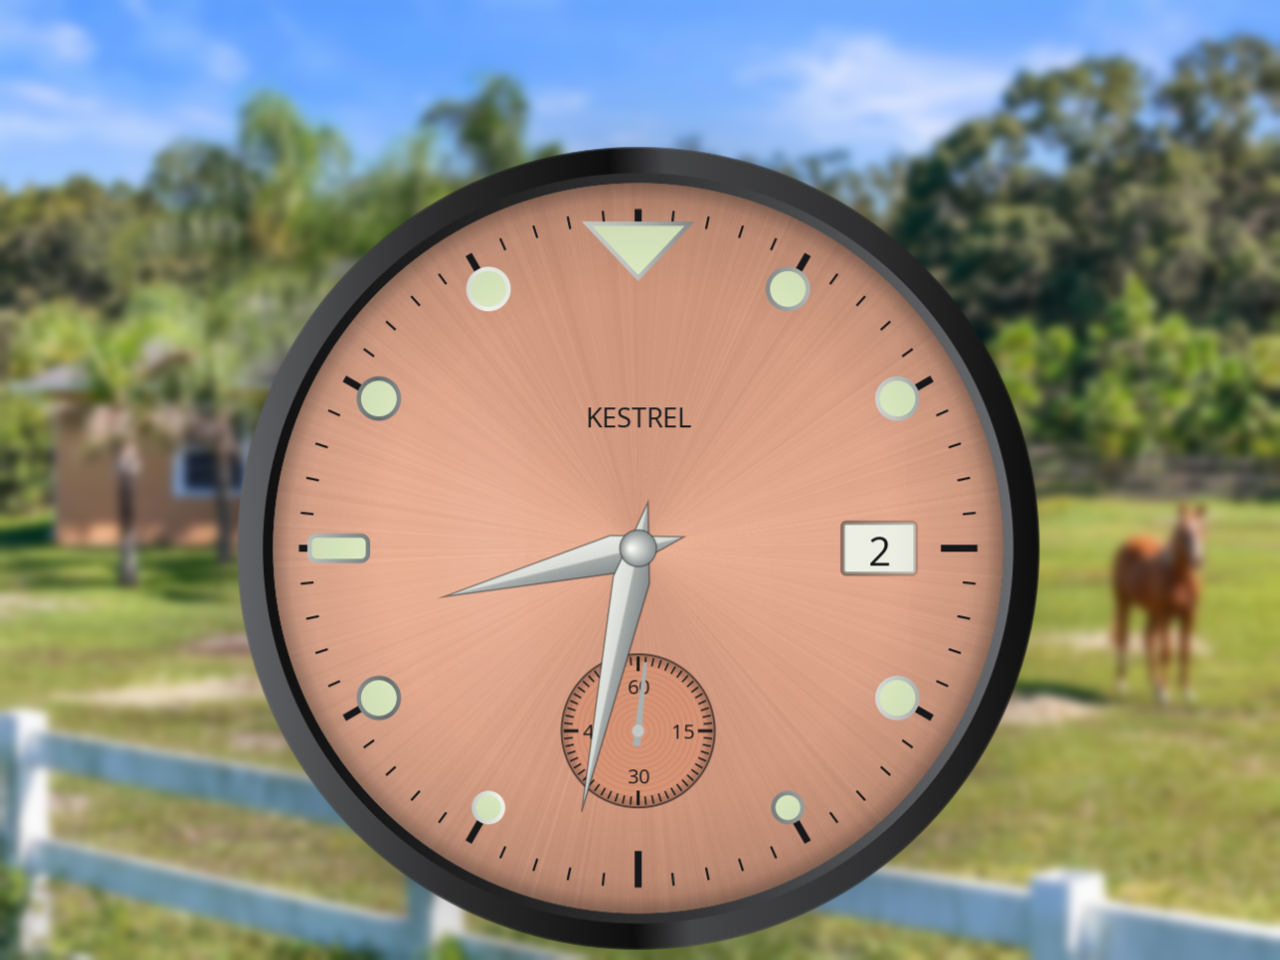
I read h=8 m=32 s=1
